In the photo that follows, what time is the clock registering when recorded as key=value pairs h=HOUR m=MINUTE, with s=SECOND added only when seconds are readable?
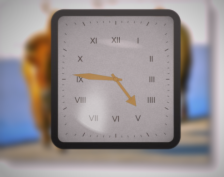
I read h=4 m=46
